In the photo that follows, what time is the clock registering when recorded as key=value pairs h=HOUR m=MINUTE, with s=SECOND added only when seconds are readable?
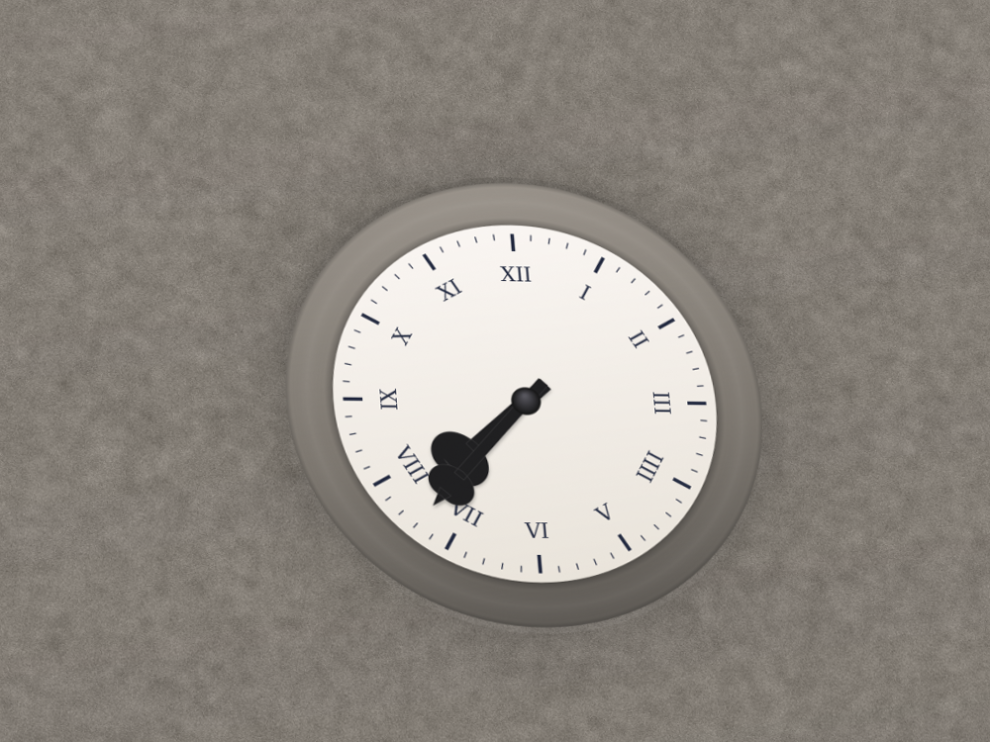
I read h=7 m=37
